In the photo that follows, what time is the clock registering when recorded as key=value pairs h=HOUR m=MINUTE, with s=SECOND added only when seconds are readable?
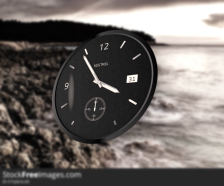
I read h=3 m=54
